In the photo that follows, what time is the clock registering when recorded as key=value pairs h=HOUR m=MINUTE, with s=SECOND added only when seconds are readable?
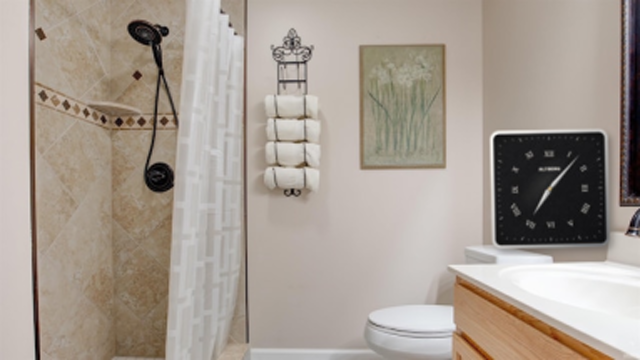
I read h=7 m=7
